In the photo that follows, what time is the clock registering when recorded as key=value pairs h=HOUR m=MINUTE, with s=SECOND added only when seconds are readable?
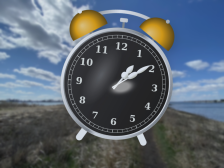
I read h=1 m=9
